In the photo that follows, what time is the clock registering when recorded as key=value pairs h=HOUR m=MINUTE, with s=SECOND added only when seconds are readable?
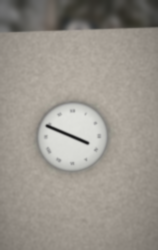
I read h=3 m=49
